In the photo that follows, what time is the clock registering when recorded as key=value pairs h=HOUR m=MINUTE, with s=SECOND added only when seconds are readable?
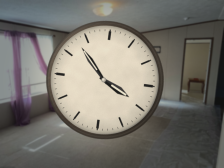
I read h=3 m=53
